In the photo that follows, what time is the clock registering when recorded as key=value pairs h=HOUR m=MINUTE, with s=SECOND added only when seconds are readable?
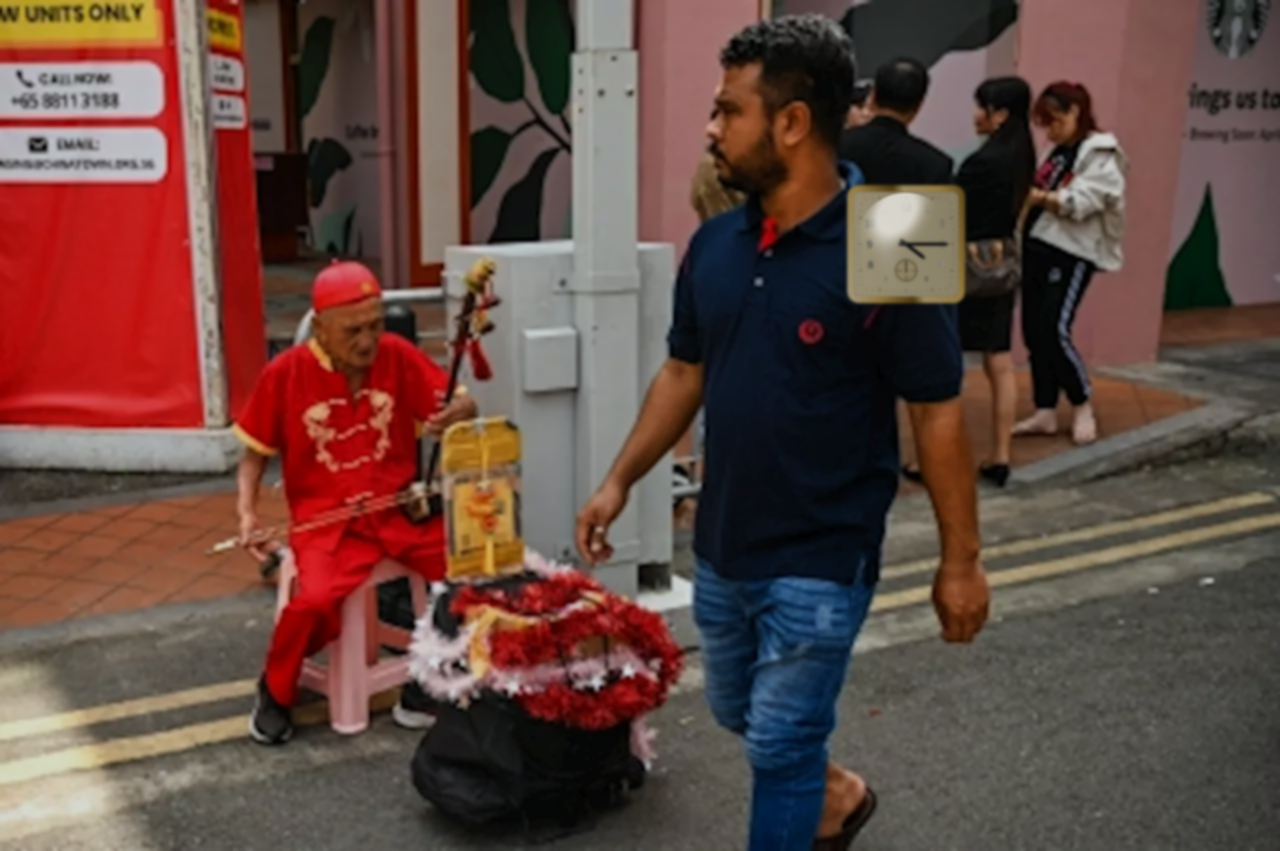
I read h=4 m=15
